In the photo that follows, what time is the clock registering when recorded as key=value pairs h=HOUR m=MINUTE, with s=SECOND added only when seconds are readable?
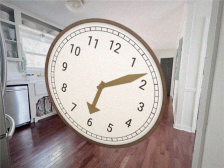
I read h=6 m=8
